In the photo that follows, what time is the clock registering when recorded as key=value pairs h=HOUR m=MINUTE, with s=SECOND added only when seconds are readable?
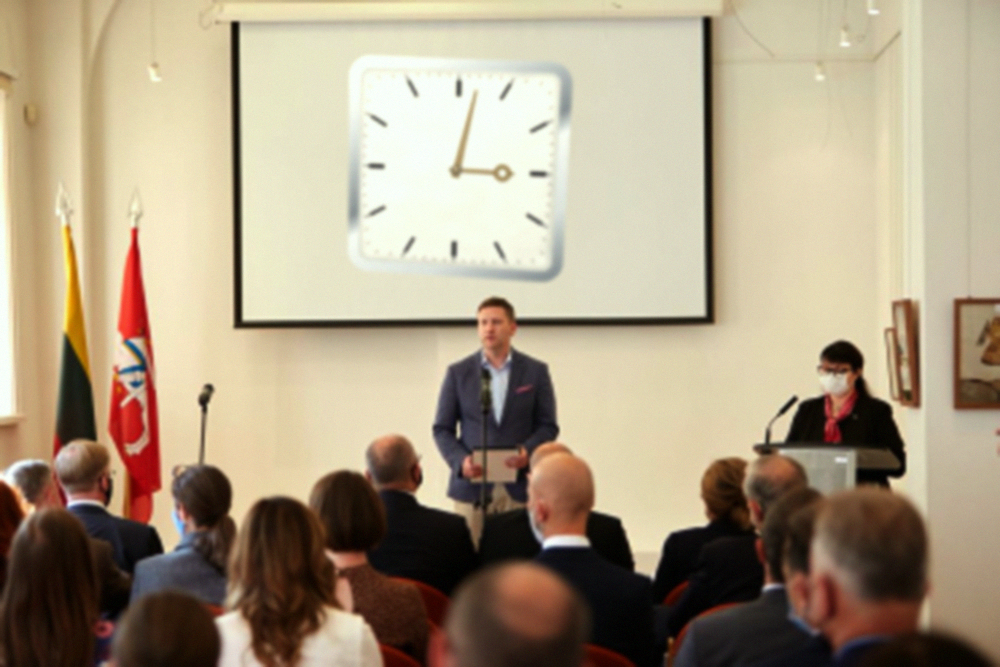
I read h=3 m=2
